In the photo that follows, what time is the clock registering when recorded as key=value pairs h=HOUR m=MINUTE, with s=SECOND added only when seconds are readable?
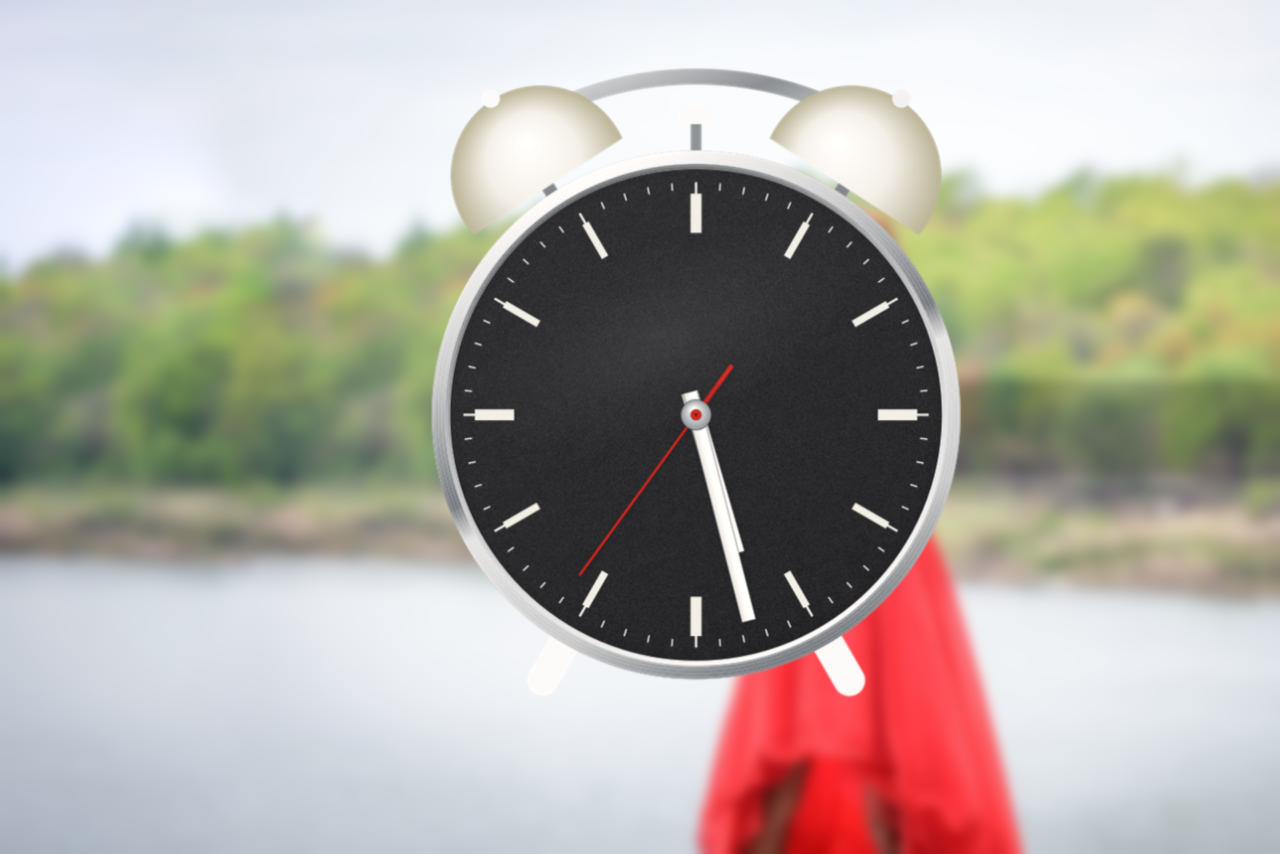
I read h=5 m=27 s=36
